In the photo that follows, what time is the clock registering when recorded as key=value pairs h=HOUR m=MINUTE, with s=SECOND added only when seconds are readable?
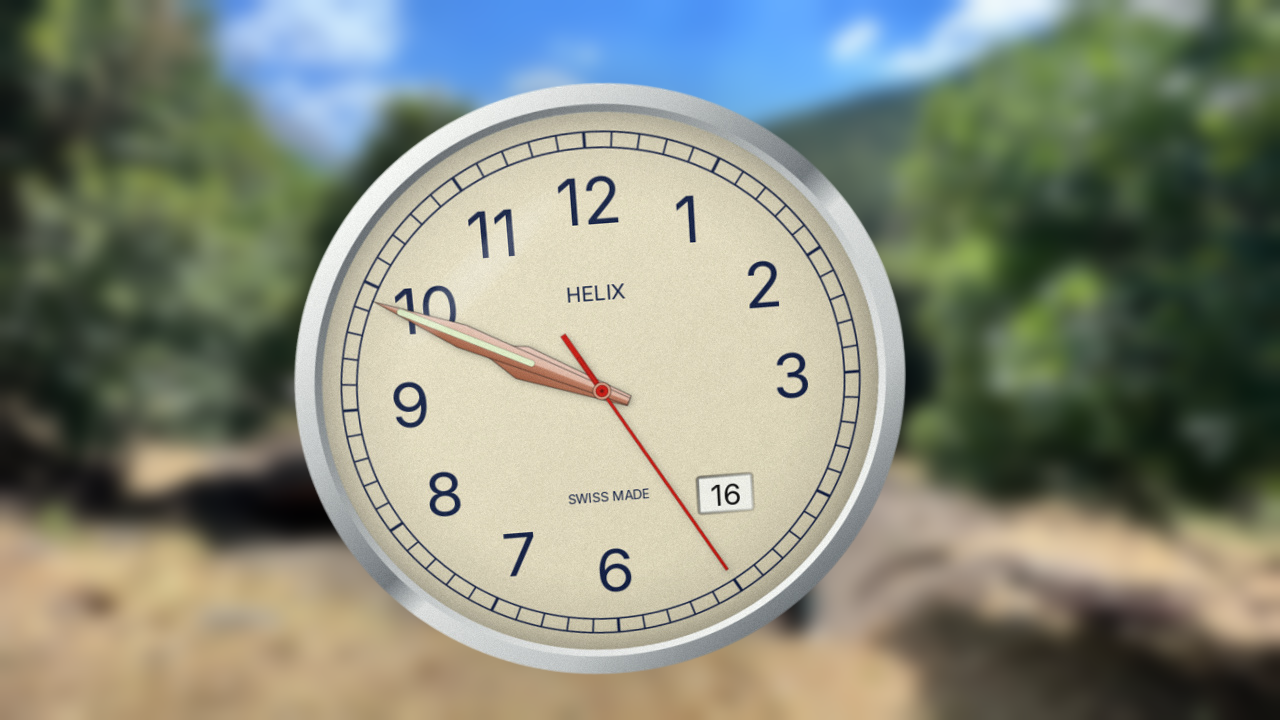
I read h=9 m=49 s=25
